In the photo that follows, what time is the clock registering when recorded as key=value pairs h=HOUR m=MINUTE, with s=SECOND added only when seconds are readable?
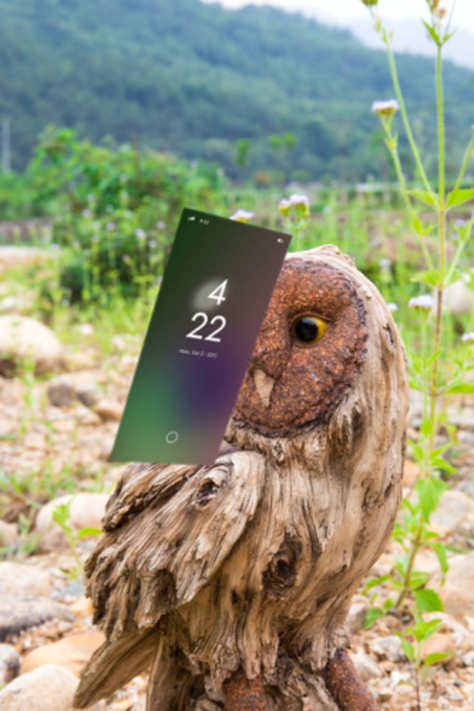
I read h=4 m=22
